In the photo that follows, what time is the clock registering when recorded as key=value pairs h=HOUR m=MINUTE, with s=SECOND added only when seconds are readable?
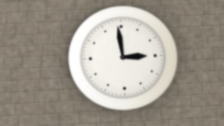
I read h=2 m=59
